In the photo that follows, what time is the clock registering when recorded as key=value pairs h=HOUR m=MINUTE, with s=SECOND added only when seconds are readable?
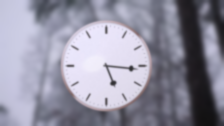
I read h=5 m=16
